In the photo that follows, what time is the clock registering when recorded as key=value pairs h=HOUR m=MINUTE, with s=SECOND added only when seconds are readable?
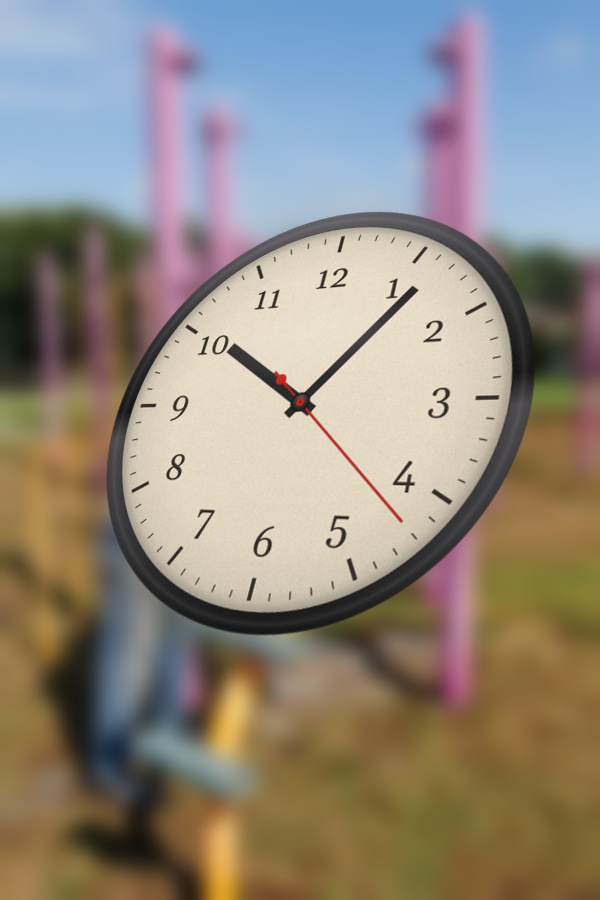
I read h=10 m=6 s=22
